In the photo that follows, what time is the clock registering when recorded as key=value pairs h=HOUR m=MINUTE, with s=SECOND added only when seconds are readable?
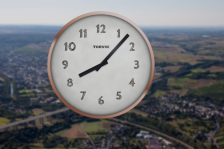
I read h=8 m=7
